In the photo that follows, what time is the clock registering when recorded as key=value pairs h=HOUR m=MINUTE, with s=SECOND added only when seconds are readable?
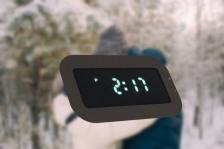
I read h=2 m=17
